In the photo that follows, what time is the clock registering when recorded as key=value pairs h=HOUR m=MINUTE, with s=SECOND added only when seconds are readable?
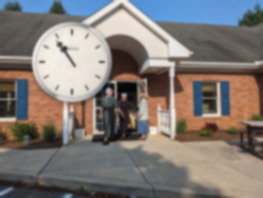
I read h=10 m=54
